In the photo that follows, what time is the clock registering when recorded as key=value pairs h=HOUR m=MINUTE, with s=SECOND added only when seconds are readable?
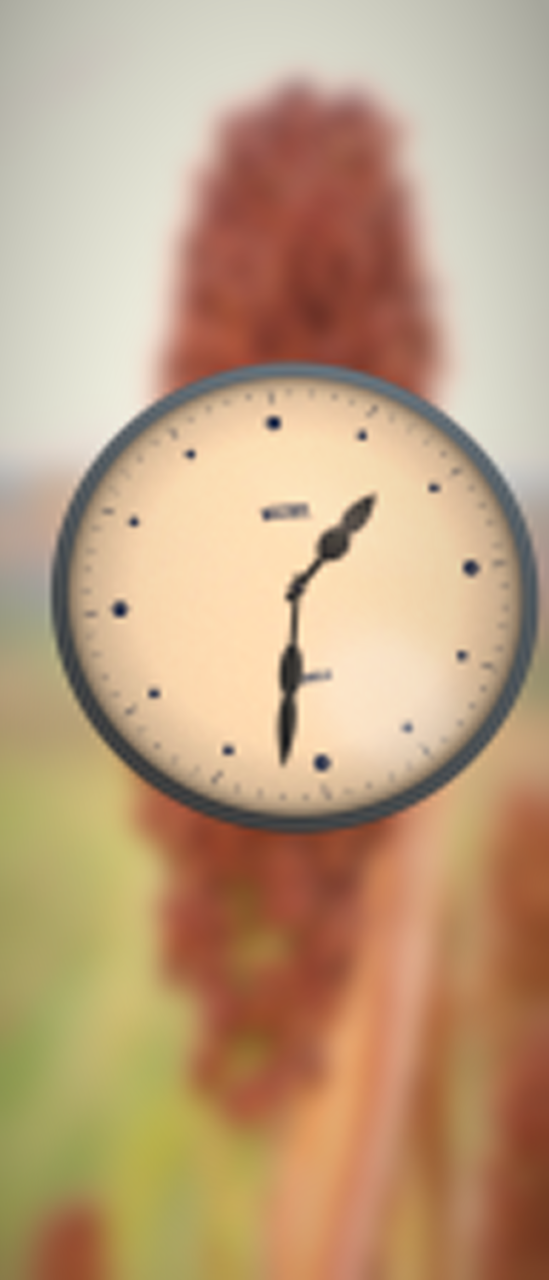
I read h=1 m=32
